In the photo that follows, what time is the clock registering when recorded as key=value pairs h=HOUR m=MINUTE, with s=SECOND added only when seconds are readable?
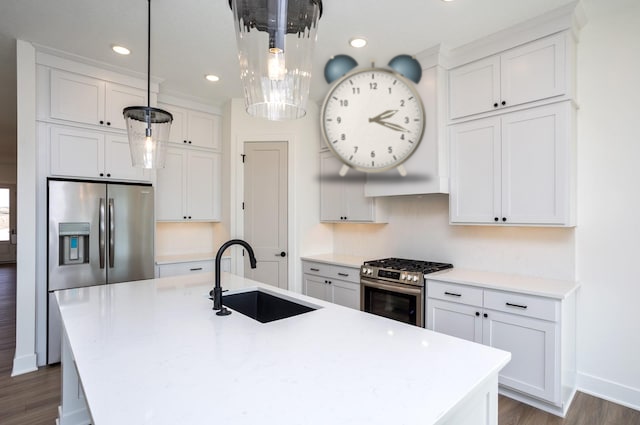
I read h=2 m=18
